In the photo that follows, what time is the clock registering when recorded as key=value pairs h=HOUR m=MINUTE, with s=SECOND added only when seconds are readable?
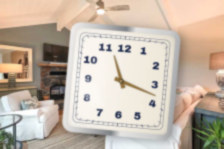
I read h=11 m=18
